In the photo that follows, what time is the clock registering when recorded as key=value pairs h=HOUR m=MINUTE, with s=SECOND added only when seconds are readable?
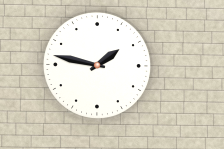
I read h=1 m=47
